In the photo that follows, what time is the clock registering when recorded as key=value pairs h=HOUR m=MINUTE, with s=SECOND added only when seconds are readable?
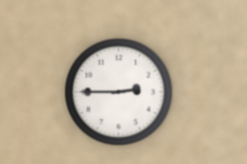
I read h=2 m=45
